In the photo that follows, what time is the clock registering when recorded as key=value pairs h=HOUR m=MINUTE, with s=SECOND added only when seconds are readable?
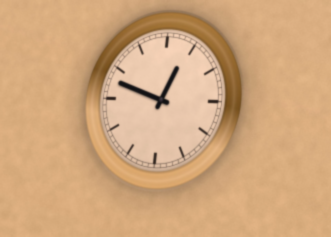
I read h=12 m=48
